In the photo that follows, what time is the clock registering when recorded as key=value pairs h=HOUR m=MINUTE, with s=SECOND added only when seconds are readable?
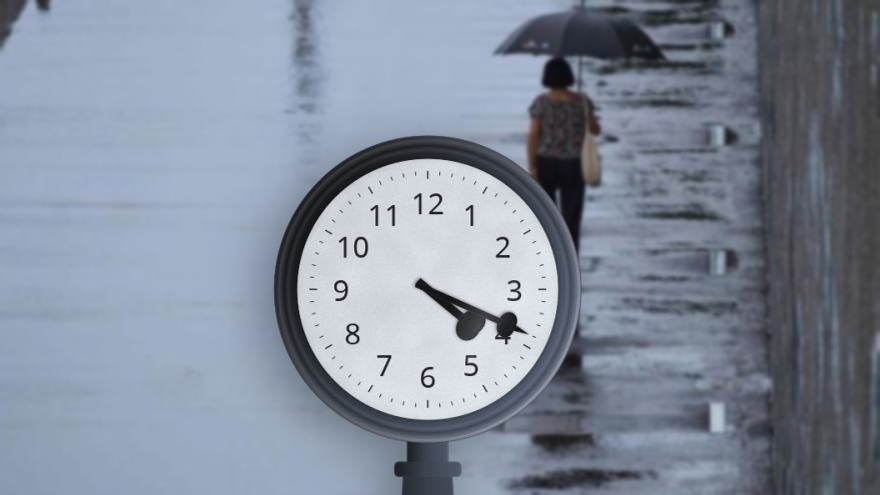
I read h=4 m=19
